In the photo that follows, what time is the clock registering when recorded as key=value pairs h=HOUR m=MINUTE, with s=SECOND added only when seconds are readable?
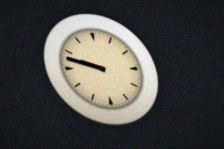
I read h=9 m=48
